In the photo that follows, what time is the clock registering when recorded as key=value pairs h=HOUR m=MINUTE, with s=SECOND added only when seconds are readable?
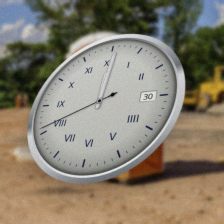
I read h=12 m=0 s=41
